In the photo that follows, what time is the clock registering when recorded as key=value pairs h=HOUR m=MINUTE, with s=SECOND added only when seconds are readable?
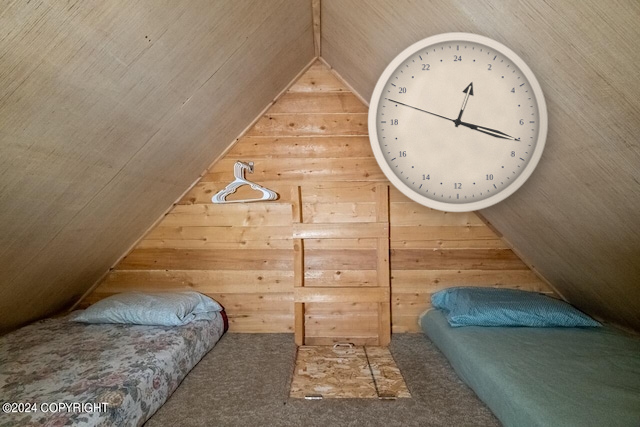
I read h=1 m=17 s=48
